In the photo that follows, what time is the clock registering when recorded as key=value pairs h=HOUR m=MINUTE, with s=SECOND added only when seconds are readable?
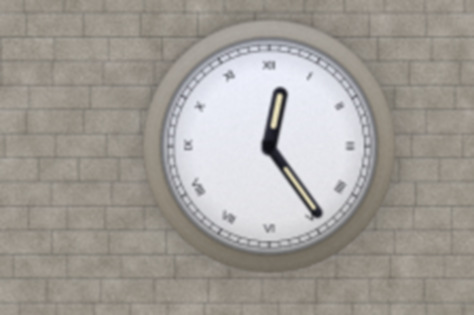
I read h=12 m=24
